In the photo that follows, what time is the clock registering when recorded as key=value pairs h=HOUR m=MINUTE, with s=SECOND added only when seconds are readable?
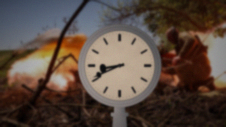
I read h=8 m=41
